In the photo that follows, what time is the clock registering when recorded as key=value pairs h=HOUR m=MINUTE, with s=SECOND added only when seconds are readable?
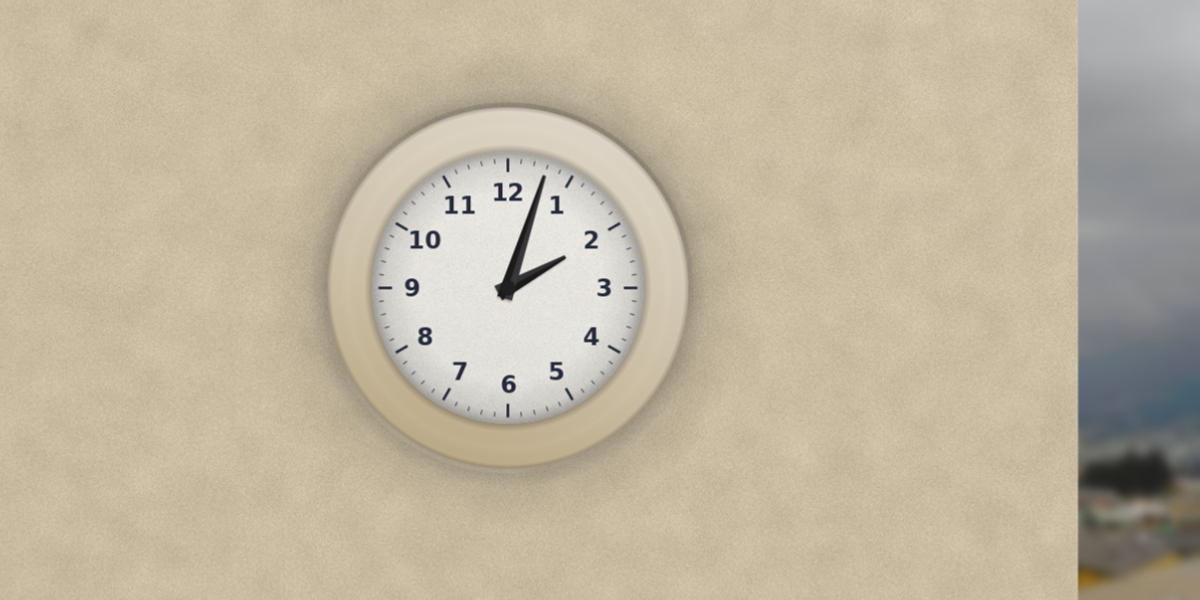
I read h=2 m=3
